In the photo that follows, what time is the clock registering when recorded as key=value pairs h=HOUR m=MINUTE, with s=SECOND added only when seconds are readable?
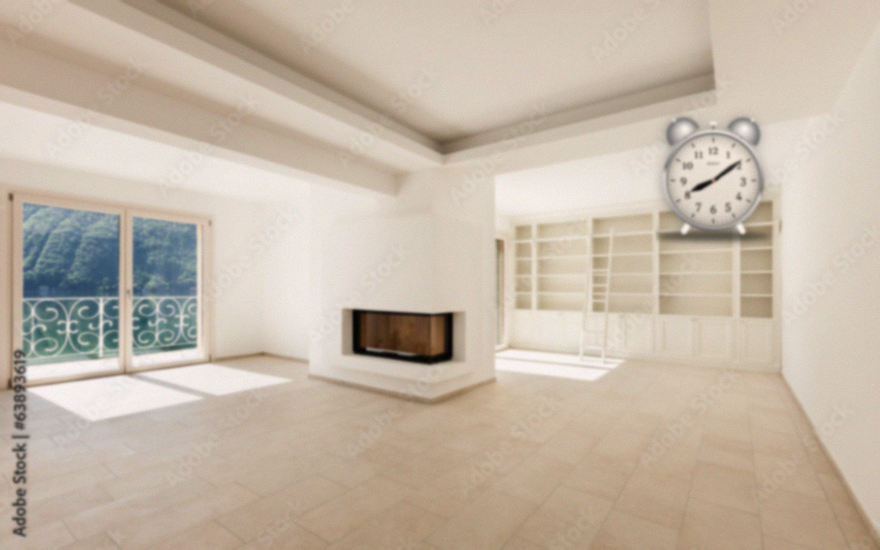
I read h=8 m=9
